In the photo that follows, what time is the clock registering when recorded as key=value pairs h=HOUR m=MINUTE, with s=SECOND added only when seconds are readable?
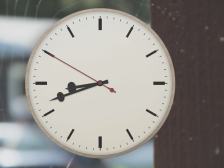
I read h=8 m=41 s=50
